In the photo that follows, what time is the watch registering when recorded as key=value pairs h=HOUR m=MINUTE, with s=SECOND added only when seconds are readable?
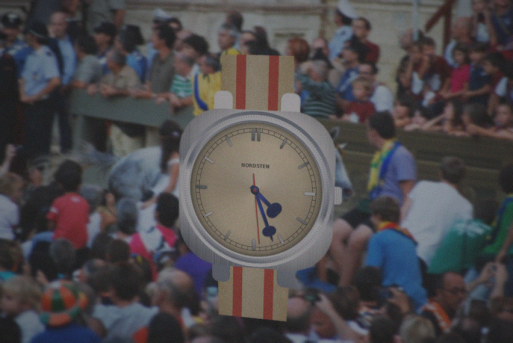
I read h=4 m=26 s=29
